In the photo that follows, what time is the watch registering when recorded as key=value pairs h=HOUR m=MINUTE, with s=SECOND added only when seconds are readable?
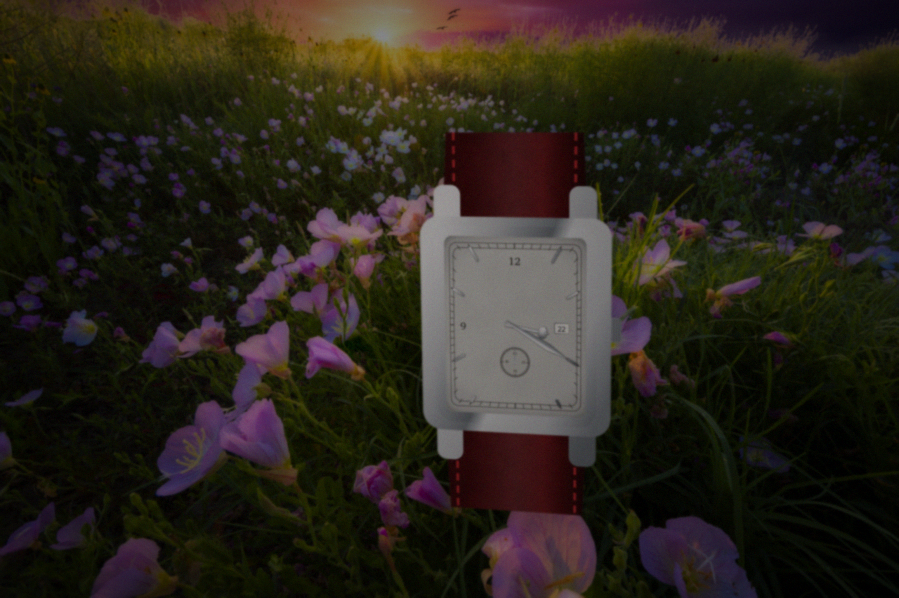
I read h=3 m=20
